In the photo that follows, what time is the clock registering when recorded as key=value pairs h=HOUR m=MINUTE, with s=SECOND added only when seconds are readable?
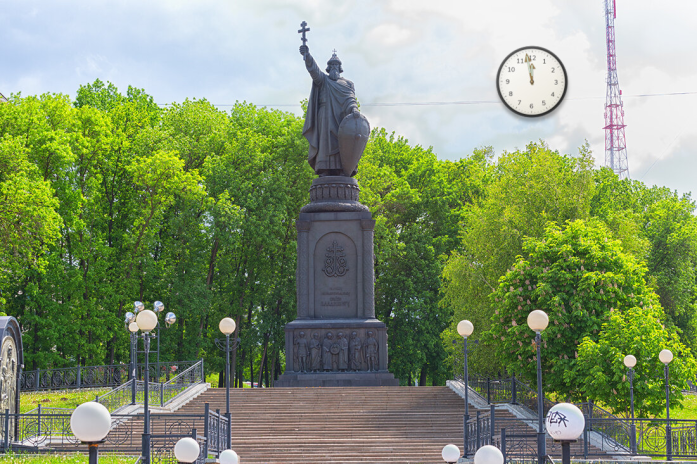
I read h=11 m=58
